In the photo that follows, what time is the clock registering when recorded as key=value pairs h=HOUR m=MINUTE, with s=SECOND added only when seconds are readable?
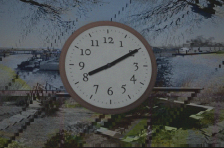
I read h=8 m=10
